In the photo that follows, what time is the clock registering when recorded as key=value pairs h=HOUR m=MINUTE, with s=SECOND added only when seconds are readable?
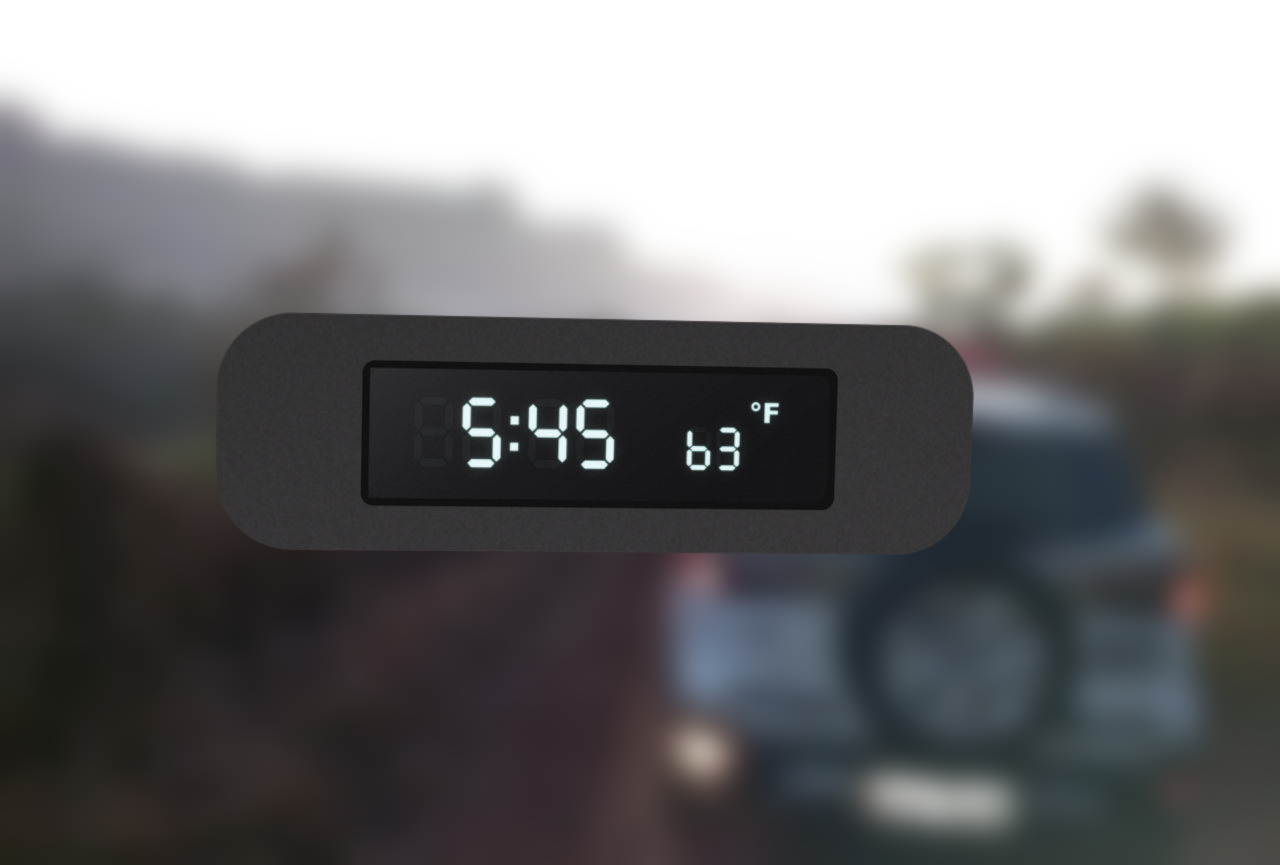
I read h=5 m=45
